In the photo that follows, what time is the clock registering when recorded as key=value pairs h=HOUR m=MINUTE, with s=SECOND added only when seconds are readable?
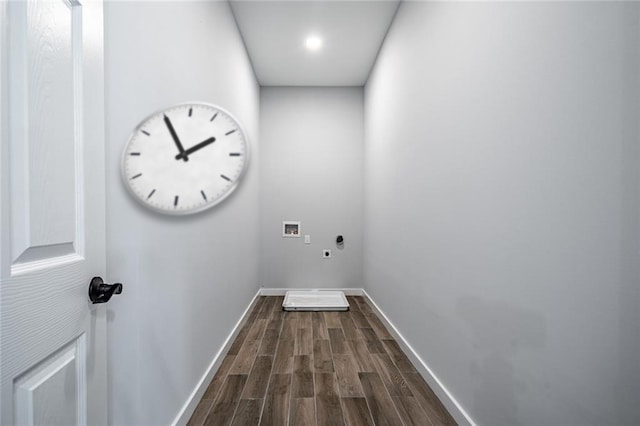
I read h=1 m=55
